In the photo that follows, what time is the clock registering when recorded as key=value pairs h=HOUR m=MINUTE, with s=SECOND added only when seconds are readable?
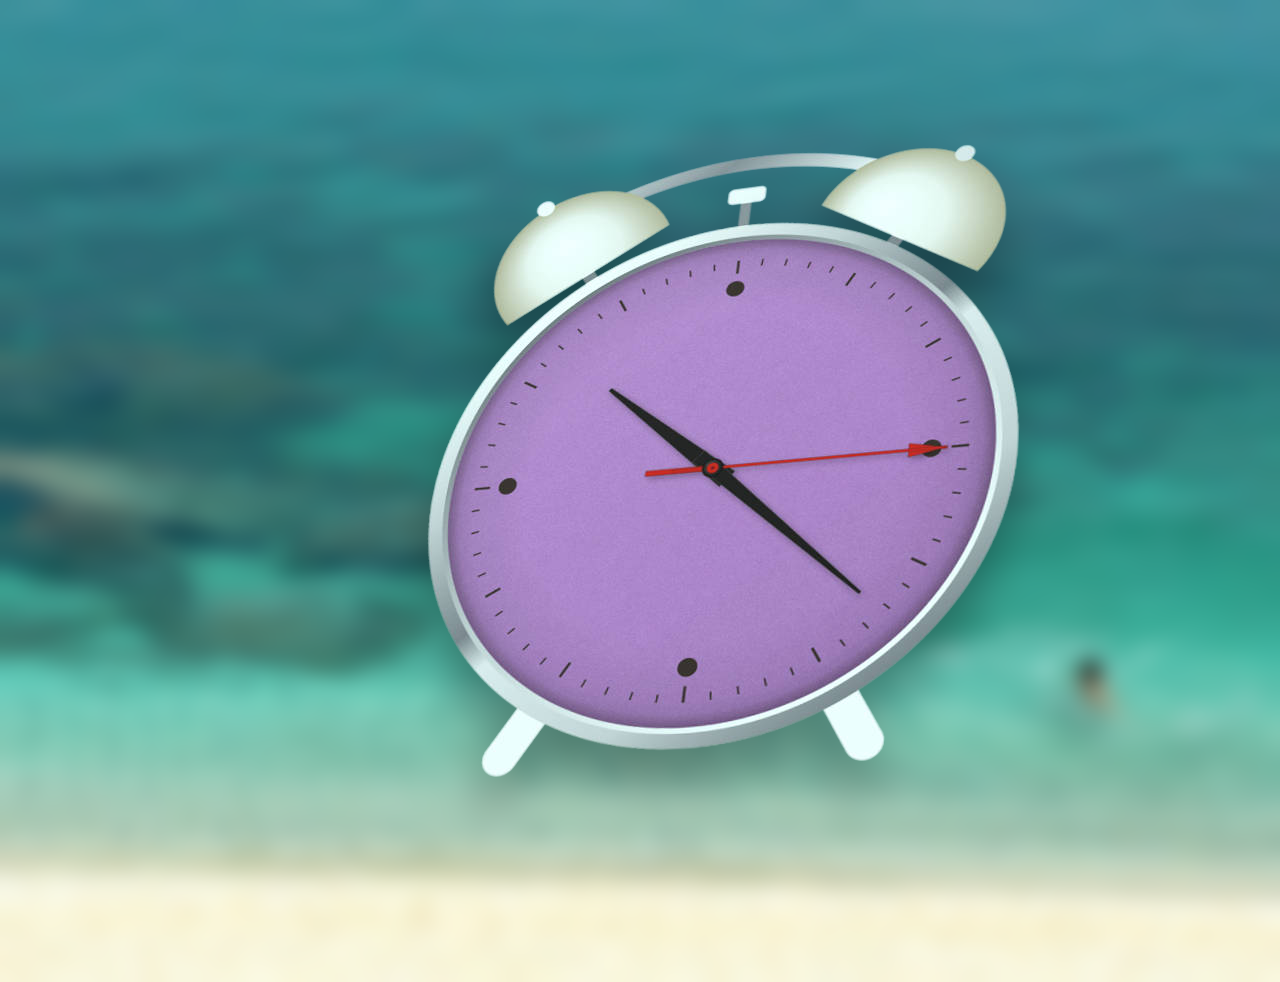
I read h=10 m=22 s=15
